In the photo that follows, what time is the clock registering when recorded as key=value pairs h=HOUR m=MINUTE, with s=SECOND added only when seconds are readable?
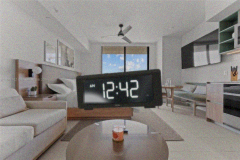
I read h=12 m=42
